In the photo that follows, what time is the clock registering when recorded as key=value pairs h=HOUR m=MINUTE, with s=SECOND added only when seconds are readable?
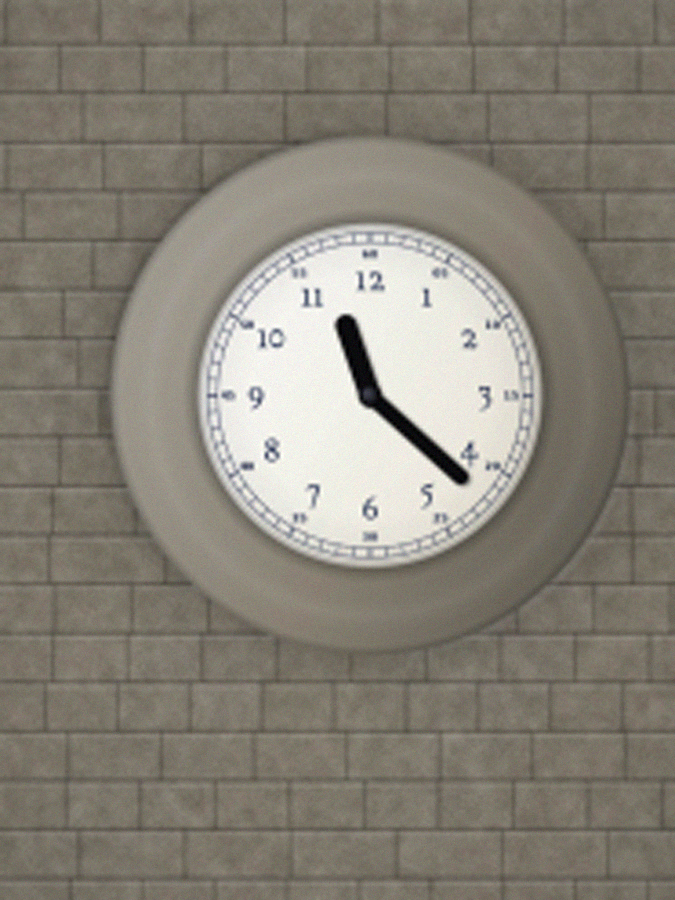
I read h=11 m=22
